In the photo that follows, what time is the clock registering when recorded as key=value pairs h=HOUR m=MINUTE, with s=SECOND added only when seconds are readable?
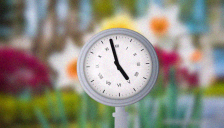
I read h=4 m=58
